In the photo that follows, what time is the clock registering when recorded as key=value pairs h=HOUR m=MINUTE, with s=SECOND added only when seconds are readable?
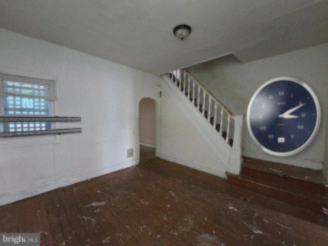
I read h=3 m=11
